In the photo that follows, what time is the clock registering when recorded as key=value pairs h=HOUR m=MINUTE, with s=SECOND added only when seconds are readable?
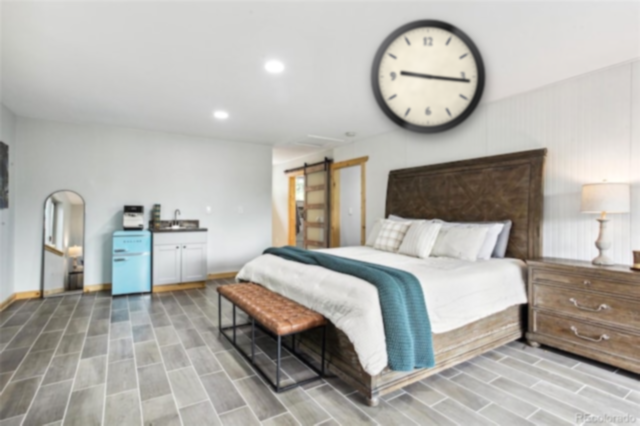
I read h=9 m=16
